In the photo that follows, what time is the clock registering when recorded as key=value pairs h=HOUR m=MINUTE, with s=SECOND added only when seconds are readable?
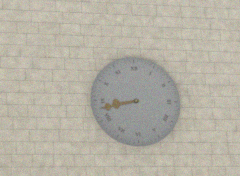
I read h=8 m=43
